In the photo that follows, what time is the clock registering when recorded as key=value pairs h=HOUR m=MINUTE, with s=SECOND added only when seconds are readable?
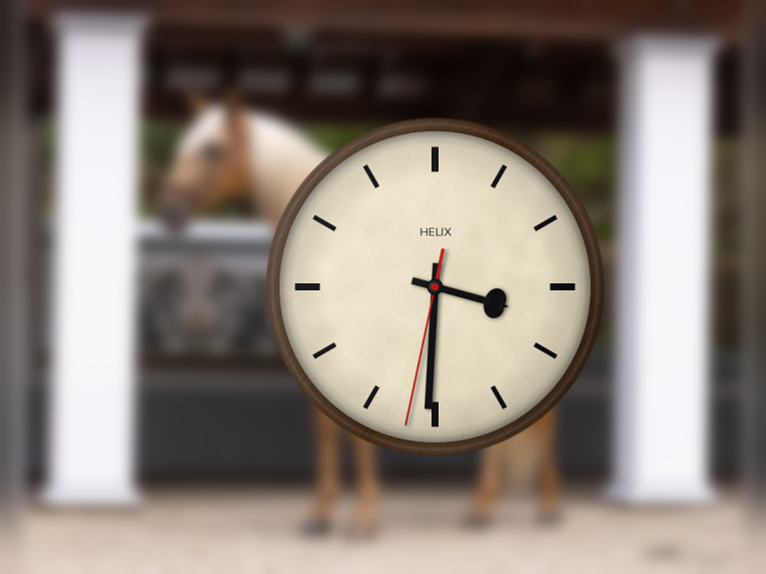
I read h=3 m=30 s=32
